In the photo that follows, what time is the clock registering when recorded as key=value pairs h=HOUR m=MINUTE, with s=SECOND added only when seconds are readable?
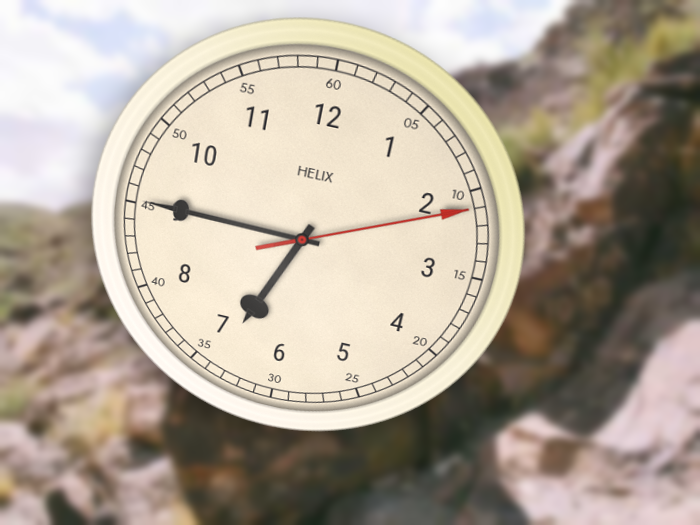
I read h=6 m=45 s=11
